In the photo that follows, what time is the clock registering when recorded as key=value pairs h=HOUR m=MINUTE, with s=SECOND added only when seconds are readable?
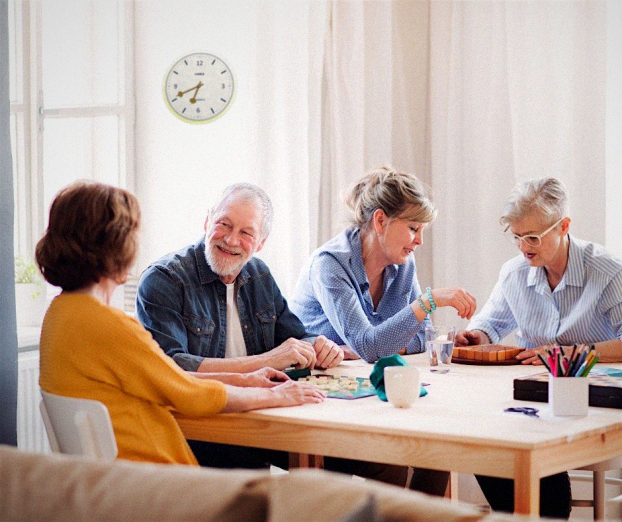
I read h=6 m=41
